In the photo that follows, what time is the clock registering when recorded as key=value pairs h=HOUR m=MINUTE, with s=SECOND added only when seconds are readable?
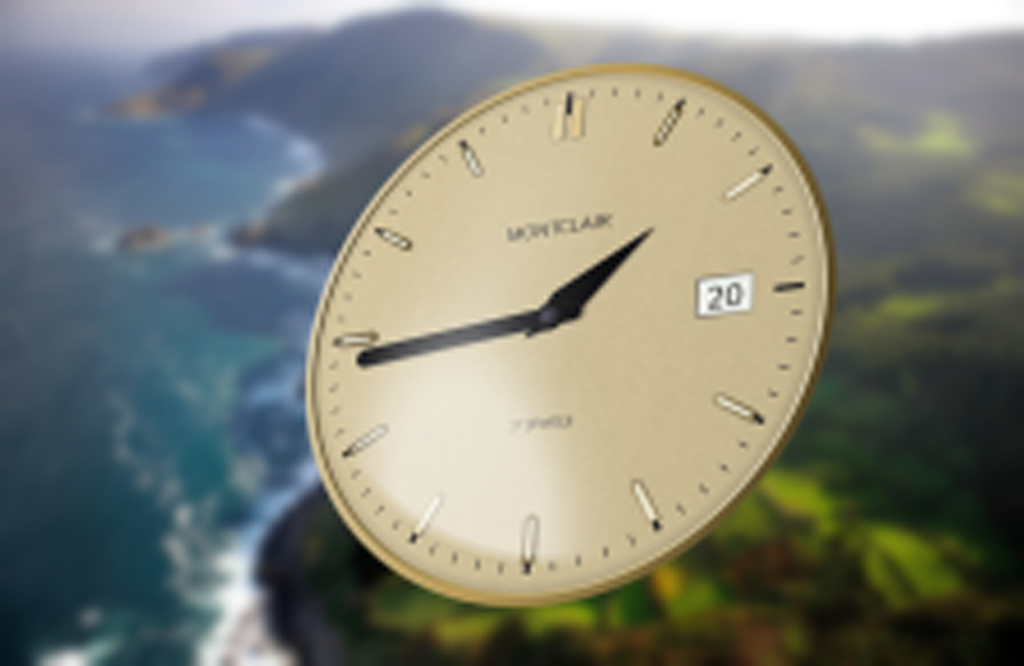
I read h=1 m=44
